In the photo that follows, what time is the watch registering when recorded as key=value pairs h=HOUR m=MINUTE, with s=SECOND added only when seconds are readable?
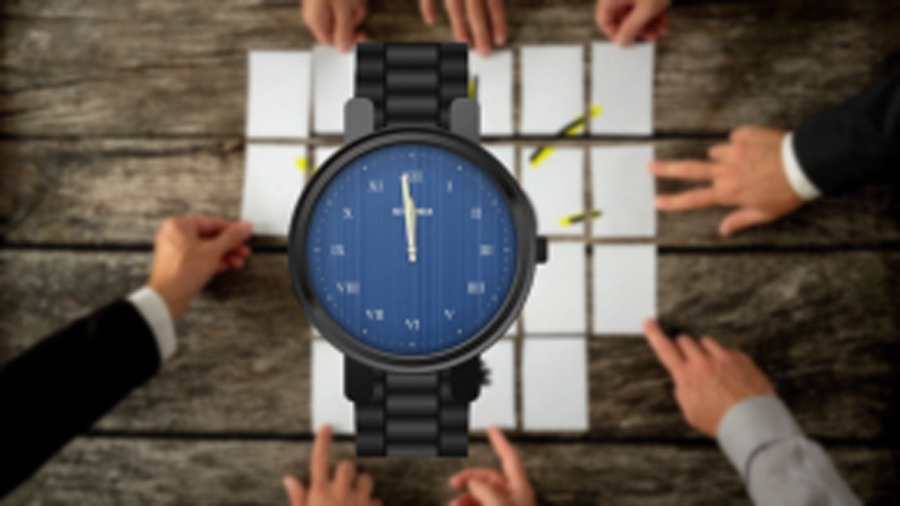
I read h=11 m=59
